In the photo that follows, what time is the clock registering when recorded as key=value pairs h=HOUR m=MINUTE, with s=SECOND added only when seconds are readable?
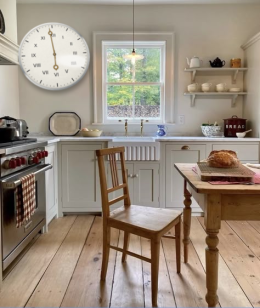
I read h=5 m=59
